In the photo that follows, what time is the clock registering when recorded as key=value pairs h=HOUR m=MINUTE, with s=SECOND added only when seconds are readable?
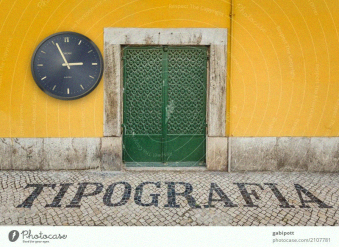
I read h=2 m=56
